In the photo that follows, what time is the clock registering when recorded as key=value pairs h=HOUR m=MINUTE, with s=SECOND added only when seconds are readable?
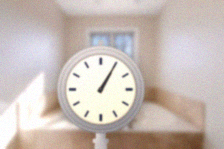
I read h=1 m=5
